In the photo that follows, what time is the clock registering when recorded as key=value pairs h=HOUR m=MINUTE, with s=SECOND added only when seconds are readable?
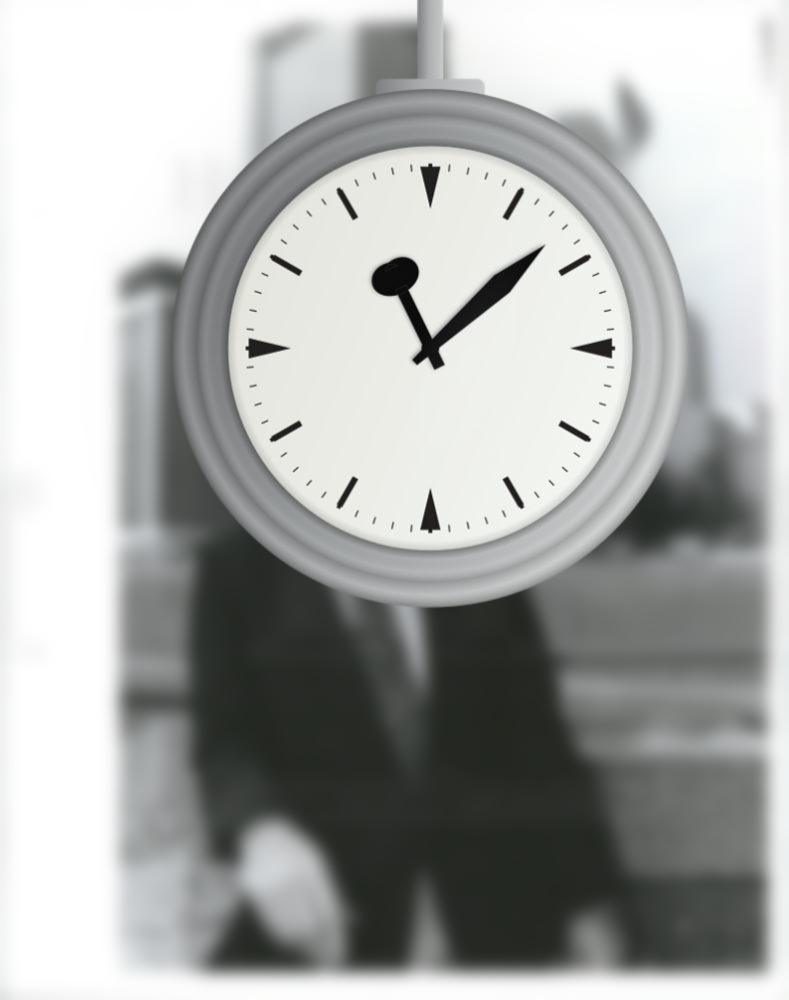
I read h=11 m=8
